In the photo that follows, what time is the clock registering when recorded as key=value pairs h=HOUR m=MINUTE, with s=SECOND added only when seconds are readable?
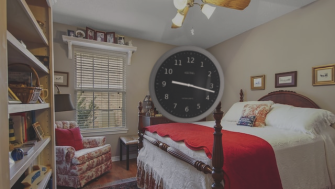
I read h=9 m=17
